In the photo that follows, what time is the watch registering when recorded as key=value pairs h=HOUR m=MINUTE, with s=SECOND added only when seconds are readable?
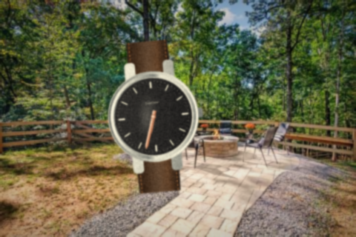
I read h=6 m=33
